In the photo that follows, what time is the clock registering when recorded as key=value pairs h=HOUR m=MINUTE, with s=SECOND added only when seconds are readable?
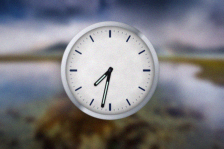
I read h=7 m=32
